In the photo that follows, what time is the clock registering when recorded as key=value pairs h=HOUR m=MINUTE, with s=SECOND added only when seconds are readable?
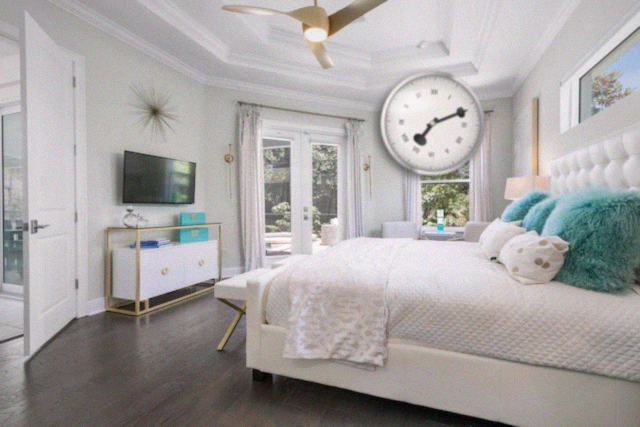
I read h=7 m=11
